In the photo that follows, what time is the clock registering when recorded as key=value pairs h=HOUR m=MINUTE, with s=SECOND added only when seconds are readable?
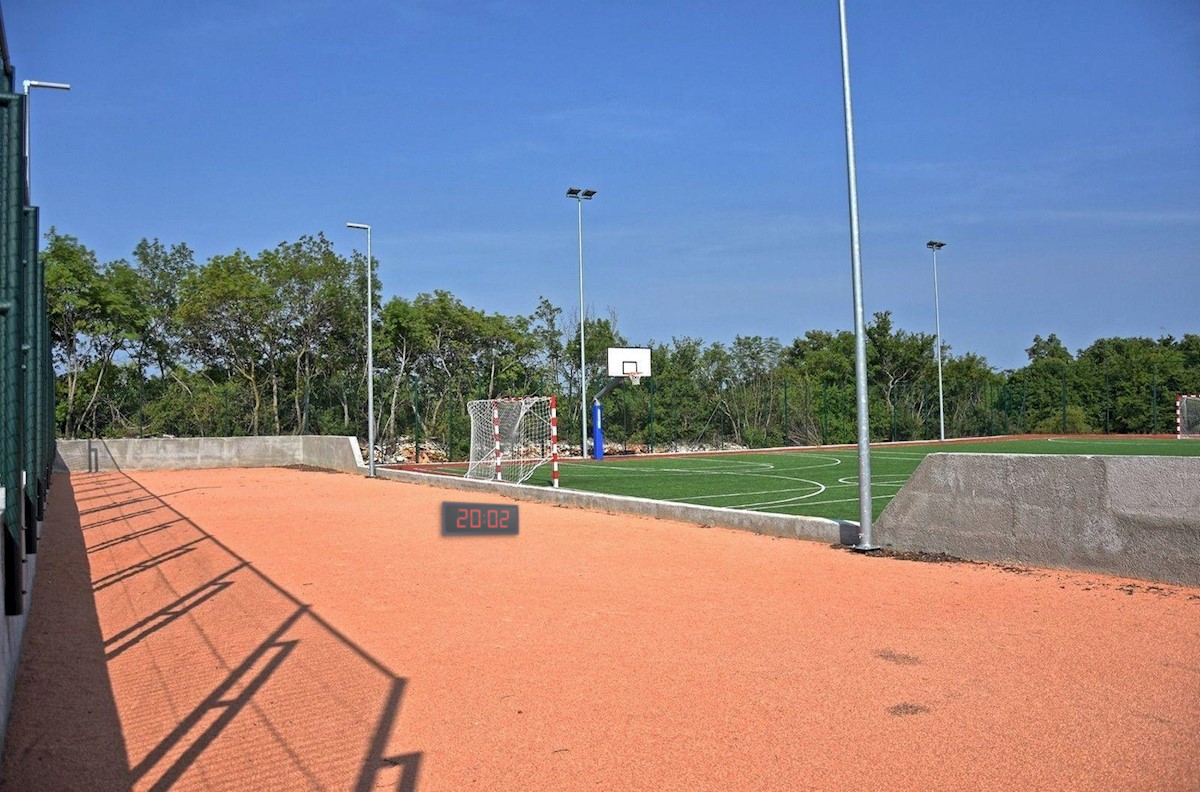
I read h=20 m=2
